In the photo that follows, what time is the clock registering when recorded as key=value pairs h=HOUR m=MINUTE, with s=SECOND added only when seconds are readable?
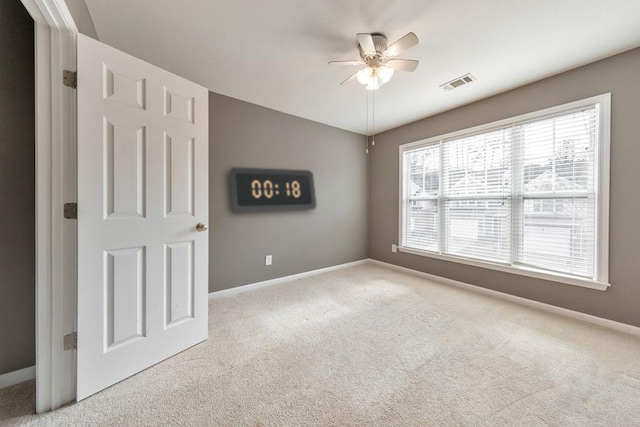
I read h=0 m=18
